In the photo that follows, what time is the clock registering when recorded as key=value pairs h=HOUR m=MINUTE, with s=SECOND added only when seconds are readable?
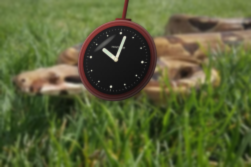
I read h=10 m=2
